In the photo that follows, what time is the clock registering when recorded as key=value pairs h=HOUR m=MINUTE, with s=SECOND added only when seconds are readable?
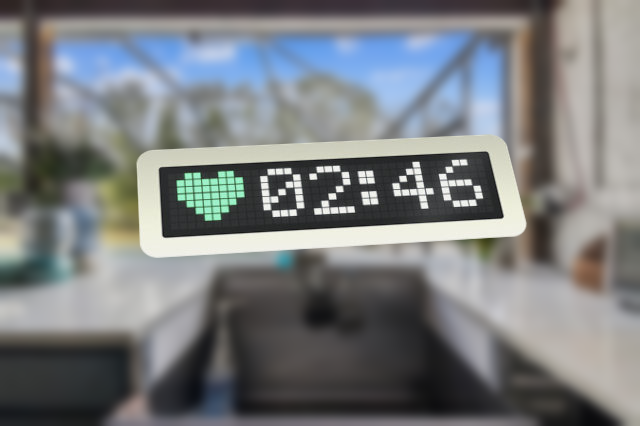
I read h=2 m=46
